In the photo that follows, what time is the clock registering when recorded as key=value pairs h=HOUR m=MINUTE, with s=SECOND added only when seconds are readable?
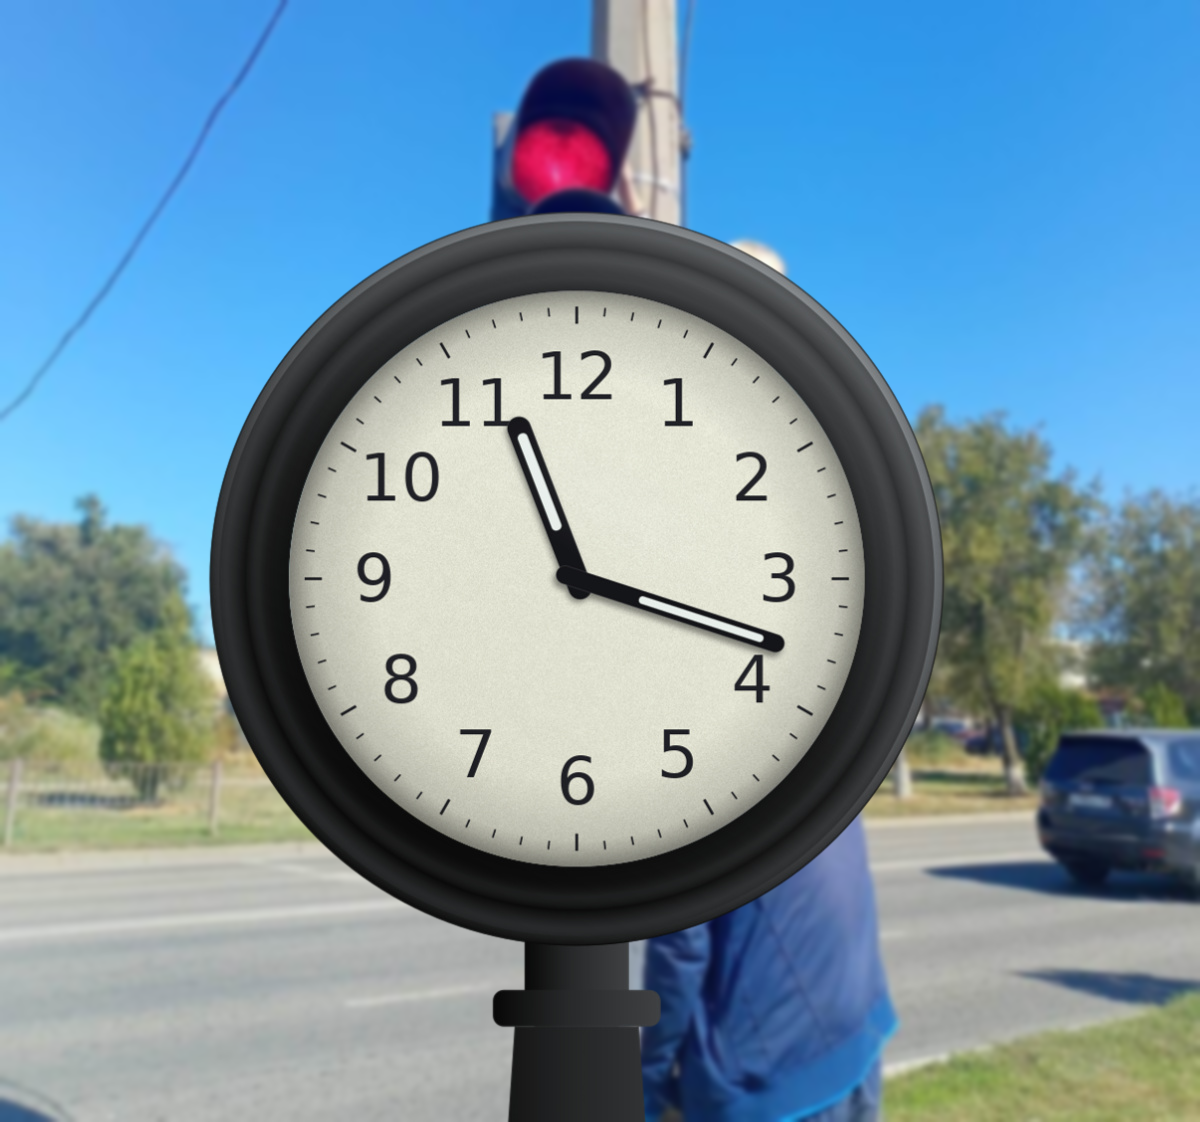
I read h=11 m=18
